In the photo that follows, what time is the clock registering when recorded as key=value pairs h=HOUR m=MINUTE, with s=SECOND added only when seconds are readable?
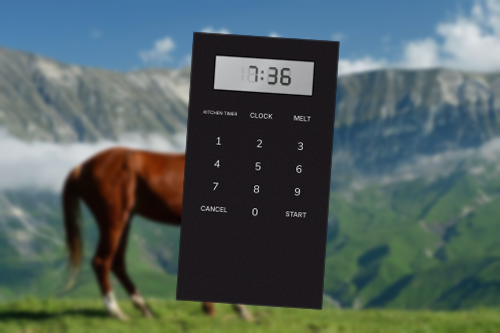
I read h=7 m=36
